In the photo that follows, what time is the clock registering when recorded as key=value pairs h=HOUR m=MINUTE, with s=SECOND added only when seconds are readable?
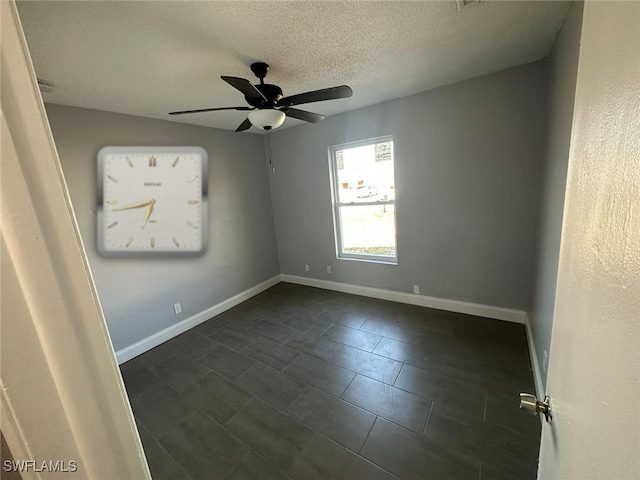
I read h=6 m=43
